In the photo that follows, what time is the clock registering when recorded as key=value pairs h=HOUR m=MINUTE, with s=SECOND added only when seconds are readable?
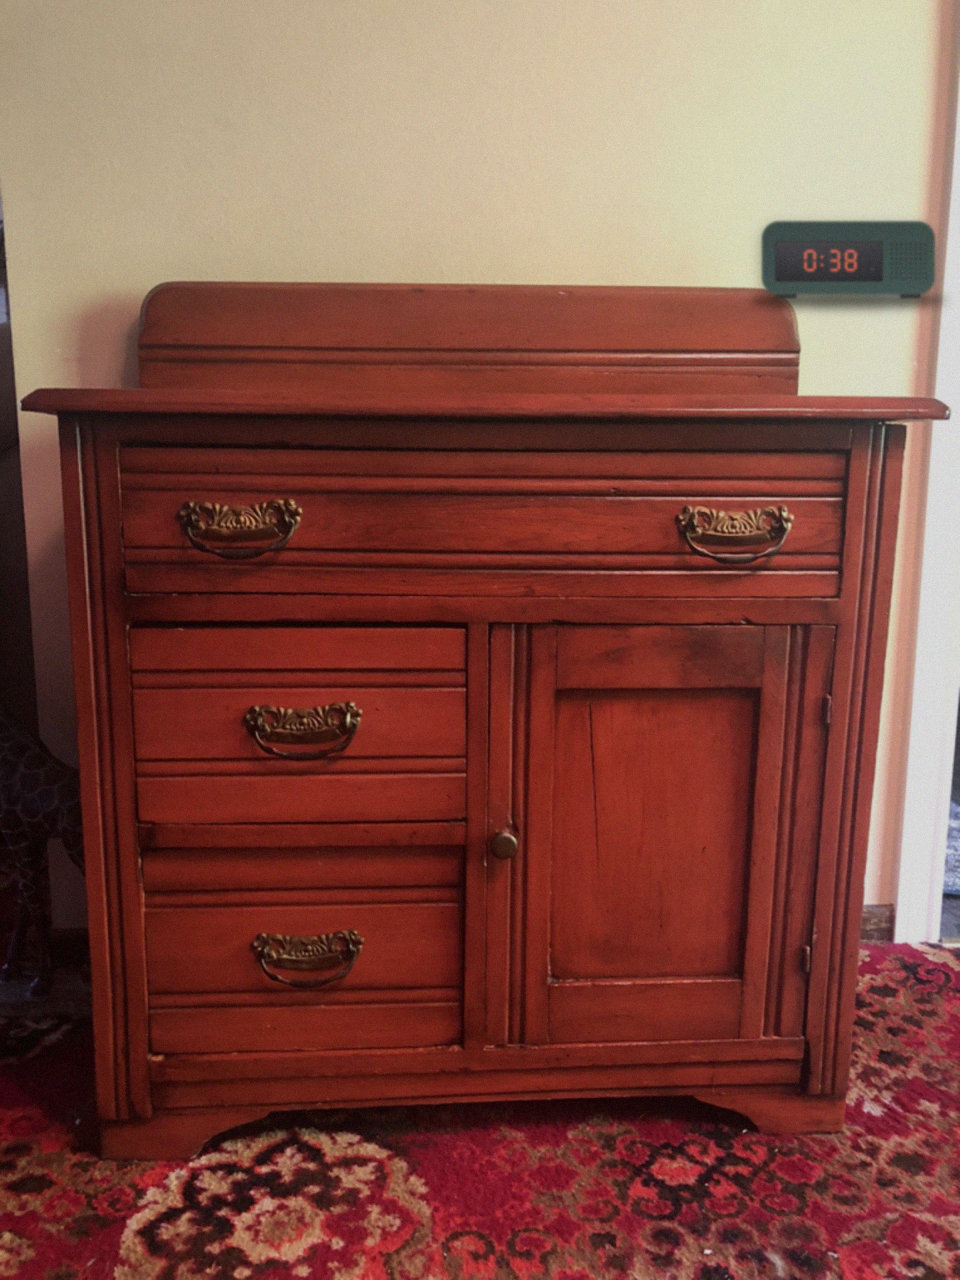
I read h=0 m=38
